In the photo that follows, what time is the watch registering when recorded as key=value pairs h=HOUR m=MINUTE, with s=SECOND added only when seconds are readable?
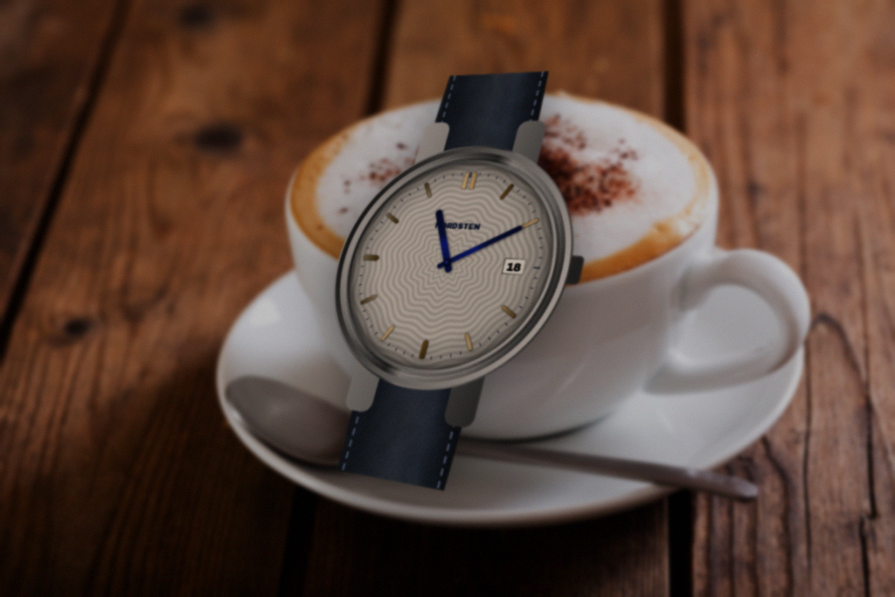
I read h=11 m=10
